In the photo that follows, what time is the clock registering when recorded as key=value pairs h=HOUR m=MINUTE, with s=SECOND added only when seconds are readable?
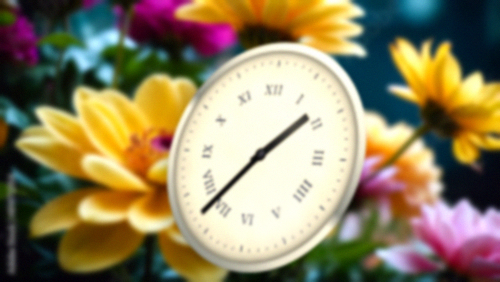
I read h=1 m=37
